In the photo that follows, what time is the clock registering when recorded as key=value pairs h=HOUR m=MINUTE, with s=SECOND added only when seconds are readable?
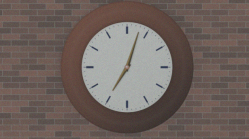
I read h=7 m=3
